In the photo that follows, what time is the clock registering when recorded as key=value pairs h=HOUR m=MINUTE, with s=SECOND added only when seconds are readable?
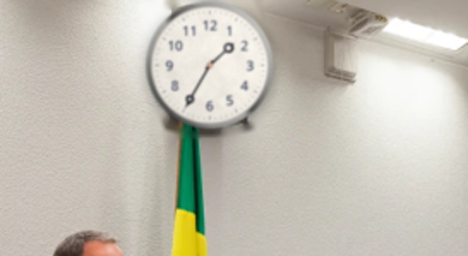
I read h=1 m=35
